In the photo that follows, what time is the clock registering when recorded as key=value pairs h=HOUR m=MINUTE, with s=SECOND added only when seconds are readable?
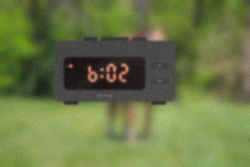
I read h=6 m=2
